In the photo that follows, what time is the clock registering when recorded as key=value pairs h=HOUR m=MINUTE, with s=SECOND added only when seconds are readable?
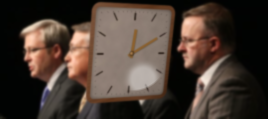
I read h=12 m=10
